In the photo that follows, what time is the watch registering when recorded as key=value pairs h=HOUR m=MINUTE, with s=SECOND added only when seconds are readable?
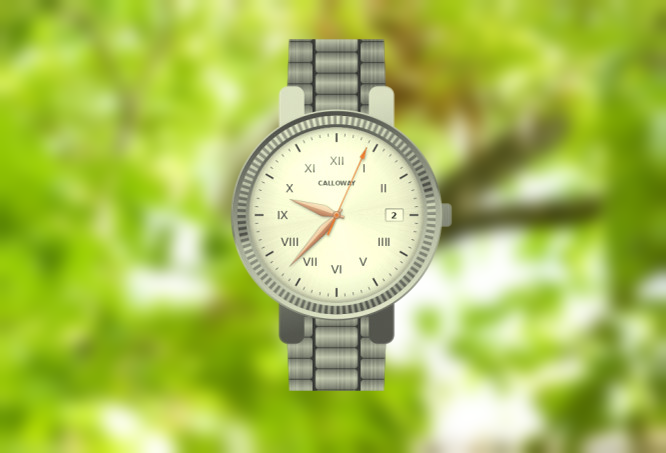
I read h=9 m=37 s=4
